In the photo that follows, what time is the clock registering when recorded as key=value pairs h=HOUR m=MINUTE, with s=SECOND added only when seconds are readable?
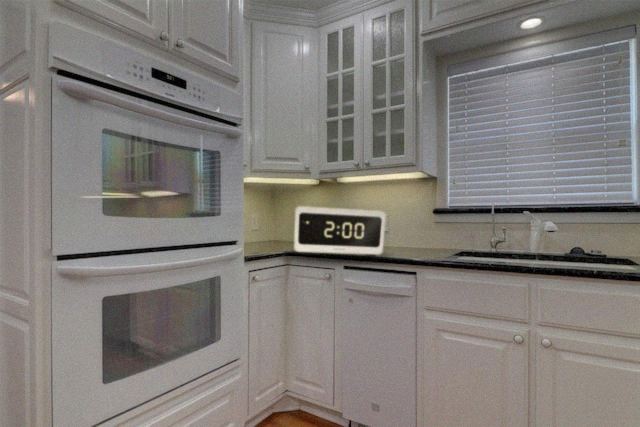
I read h=2 m=0
